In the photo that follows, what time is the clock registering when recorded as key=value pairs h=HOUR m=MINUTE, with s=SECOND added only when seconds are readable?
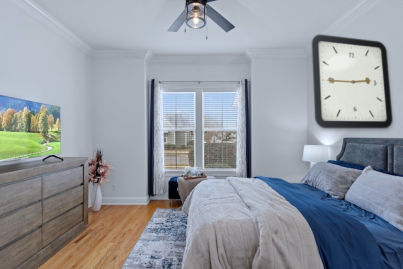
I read h=2 m=45
